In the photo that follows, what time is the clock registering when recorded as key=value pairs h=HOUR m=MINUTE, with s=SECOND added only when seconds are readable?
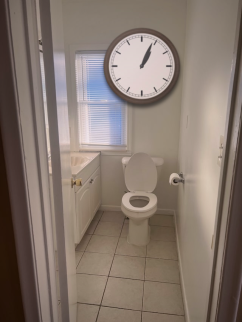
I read h=1 m=4
